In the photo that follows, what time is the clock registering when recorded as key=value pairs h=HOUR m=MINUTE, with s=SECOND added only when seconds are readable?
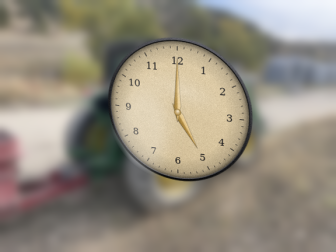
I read h=5 m=0
